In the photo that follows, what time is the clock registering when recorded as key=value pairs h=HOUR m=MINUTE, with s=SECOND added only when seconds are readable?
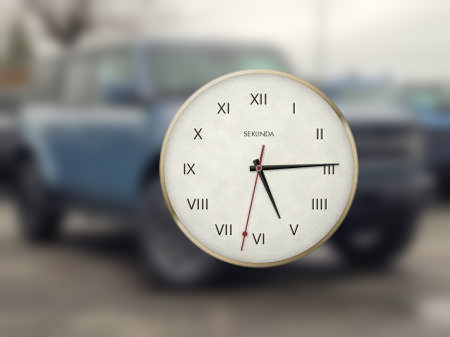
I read h=5 m=14 s=32
